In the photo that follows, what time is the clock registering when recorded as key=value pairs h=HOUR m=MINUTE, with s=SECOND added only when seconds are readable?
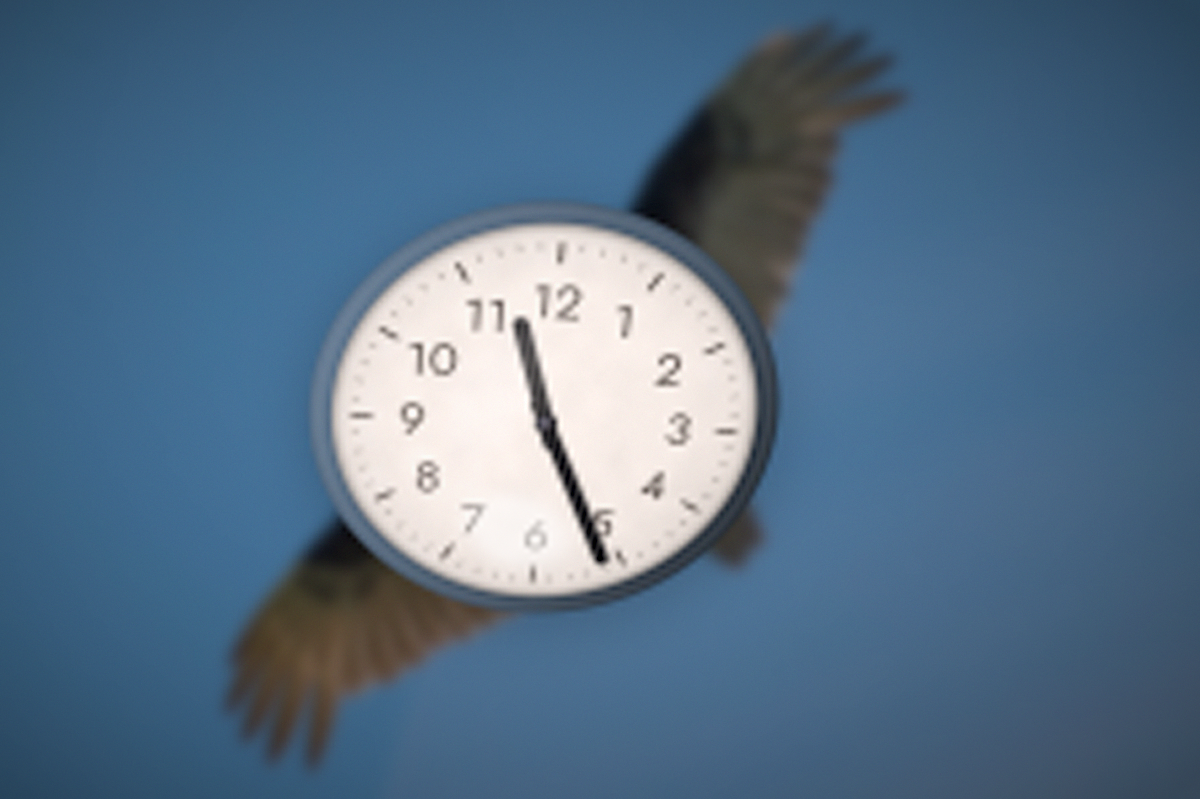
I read h=11 m=26
